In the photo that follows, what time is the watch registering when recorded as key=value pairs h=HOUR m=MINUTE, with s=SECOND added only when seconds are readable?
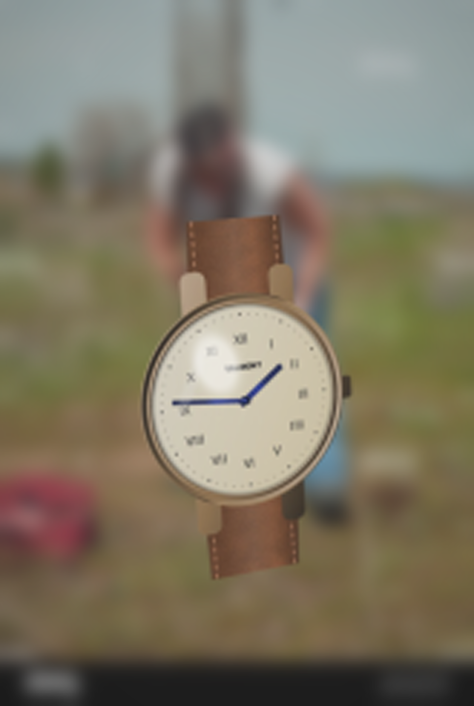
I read h=1 m=46
